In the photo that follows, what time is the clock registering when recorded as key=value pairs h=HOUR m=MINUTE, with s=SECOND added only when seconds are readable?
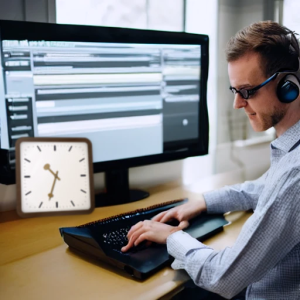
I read h=10 m=33
